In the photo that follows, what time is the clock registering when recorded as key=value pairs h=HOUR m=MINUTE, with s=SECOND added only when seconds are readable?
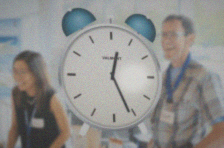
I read h=12 m=26
